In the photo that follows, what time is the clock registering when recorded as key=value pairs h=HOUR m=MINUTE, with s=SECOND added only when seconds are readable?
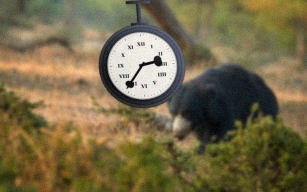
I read h=2 m=36
